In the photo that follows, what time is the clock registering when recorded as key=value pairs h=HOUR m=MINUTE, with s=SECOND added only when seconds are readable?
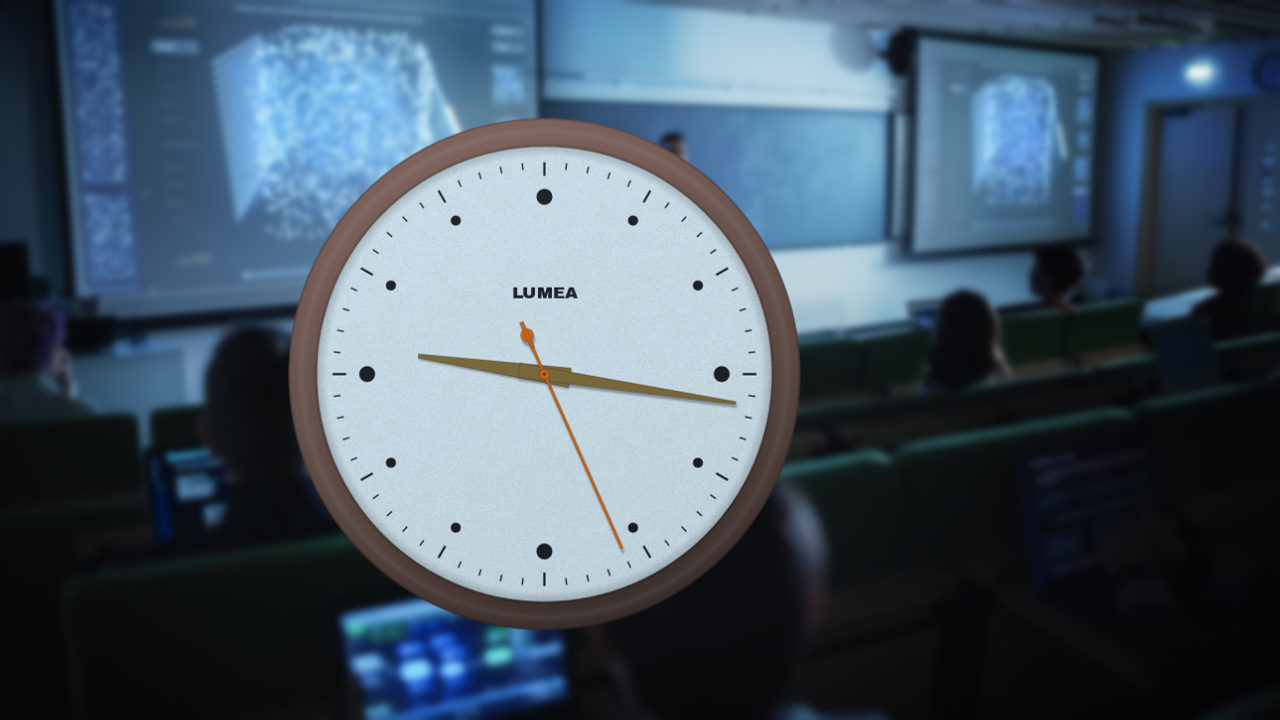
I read h=9 m=16 s=26
